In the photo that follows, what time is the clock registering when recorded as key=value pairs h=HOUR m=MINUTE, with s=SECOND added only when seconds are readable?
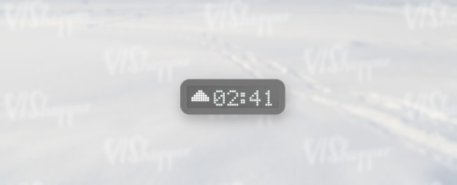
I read h=2 m=41
